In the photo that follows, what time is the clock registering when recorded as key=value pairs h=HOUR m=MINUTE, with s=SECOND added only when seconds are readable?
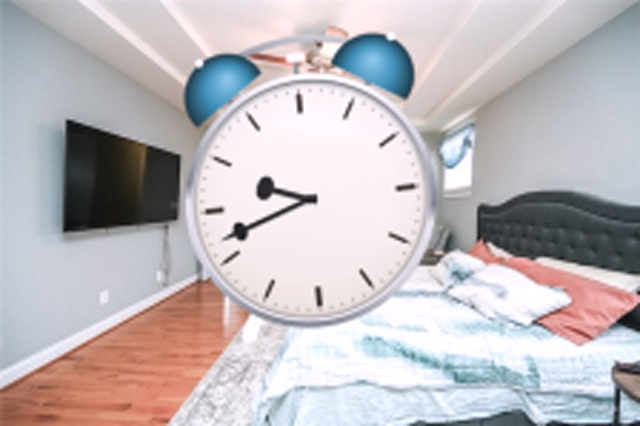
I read h=9 m=42
